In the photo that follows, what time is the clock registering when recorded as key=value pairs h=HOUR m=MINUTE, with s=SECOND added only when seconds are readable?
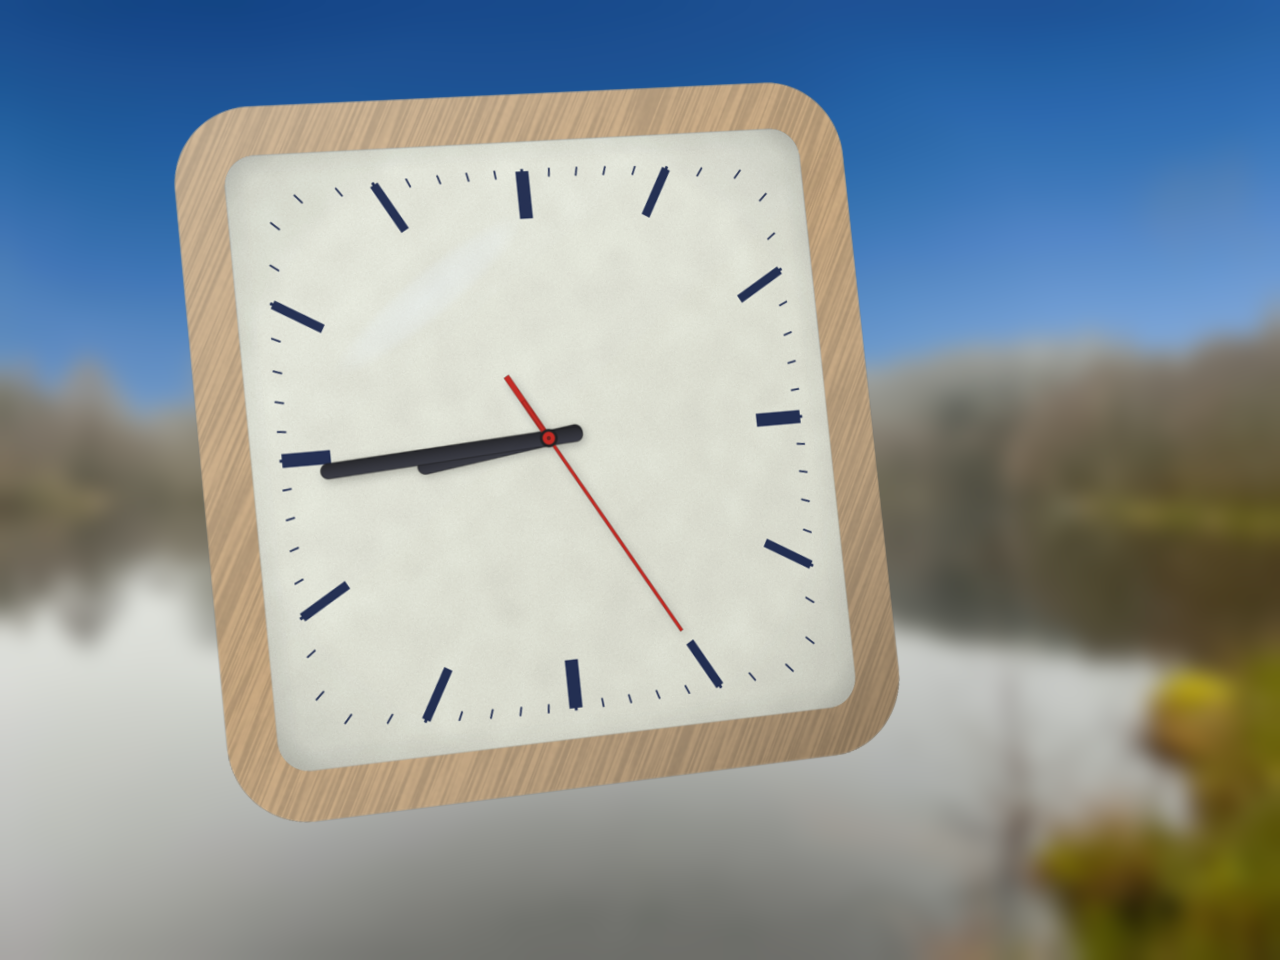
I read h=8 m=44 s=25
